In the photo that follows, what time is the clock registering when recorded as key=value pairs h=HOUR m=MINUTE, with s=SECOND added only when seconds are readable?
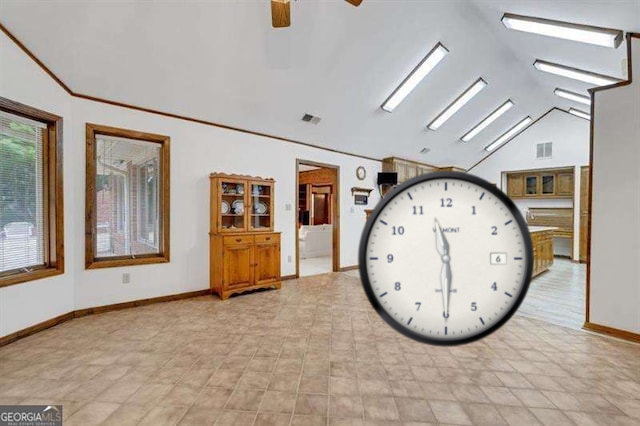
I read h=11 m=30
